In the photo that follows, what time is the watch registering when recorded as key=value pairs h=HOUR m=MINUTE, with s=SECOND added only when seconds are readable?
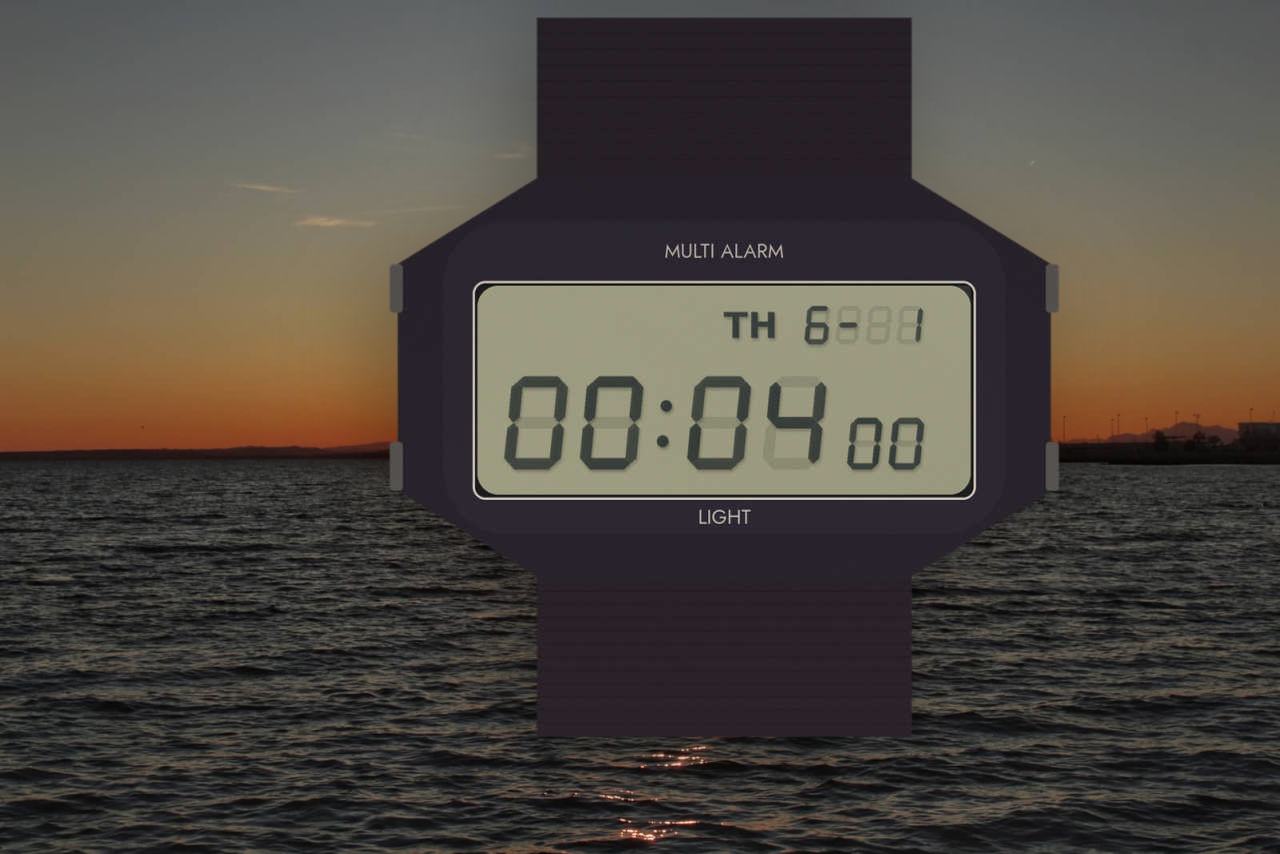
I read h=0 m=4 s=0
